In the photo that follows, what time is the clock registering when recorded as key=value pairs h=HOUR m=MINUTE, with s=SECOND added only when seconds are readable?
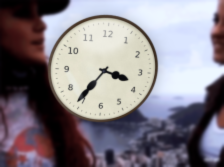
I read h=3 m=36
